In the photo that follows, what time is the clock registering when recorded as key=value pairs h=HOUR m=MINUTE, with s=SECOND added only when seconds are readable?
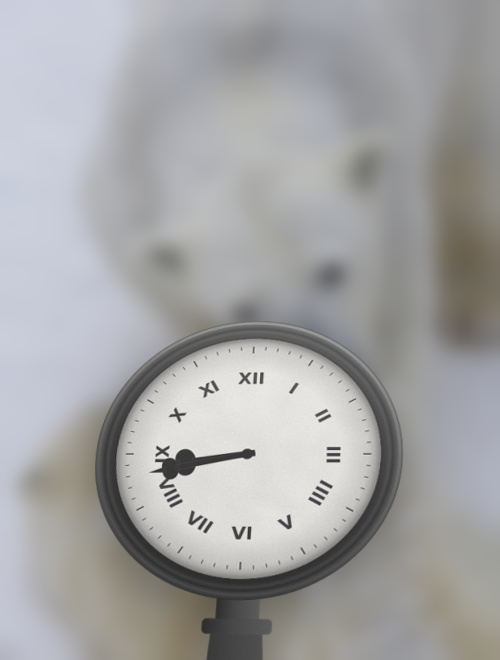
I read h=8 m=43
